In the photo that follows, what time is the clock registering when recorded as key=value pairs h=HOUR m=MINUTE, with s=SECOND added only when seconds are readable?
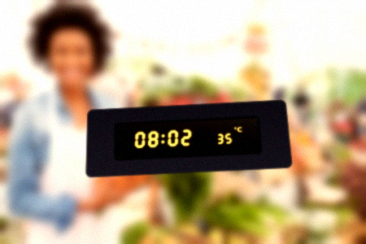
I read h=8 m=2
